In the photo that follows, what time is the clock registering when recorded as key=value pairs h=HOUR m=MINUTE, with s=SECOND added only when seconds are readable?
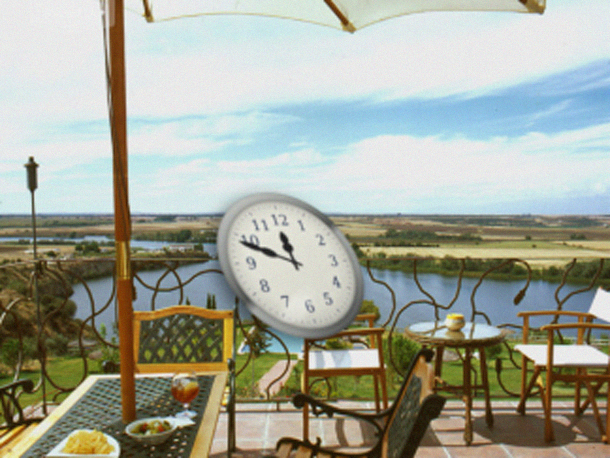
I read h=11 m=49
